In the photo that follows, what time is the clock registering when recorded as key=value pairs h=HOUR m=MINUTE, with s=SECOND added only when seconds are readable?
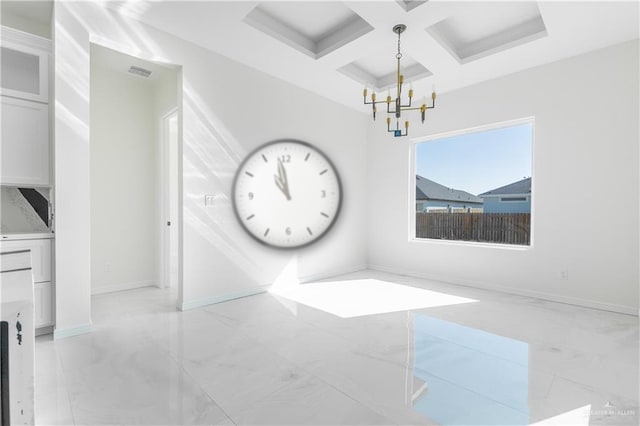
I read h=10 m=58
